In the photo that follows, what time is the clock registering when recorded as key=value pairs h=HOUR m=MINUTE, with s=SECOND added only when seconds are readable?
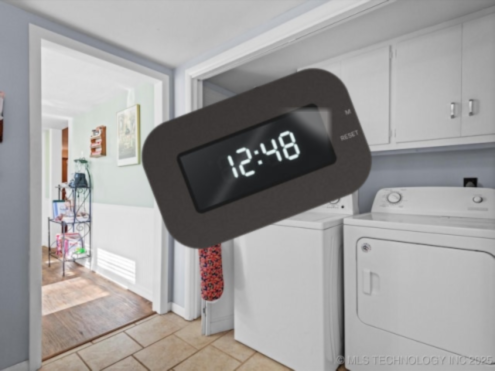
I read h=12 m=48
